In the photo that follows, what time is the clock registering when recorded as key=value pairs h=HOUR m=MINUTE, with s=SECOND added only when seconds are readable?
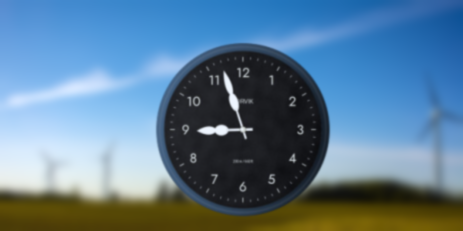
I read h=8 m=57
